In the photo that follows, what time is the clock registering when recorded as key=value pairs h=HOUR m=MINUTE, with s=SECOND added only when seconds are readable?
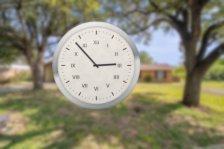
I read h=2 m=53
